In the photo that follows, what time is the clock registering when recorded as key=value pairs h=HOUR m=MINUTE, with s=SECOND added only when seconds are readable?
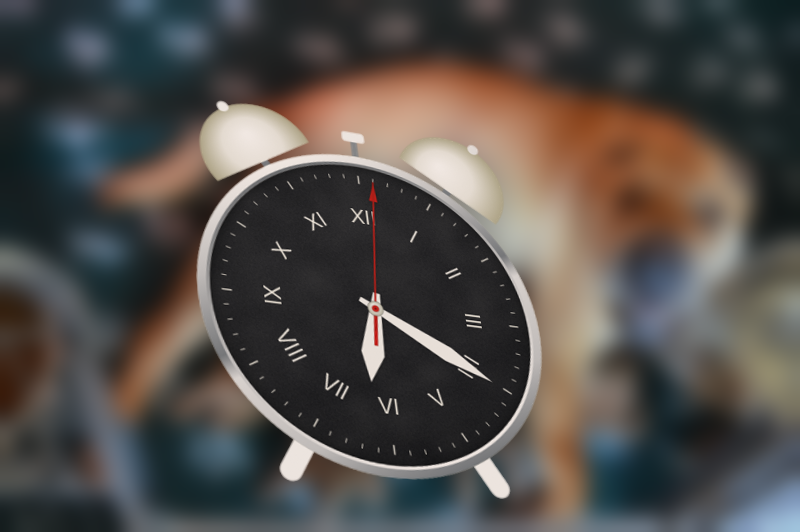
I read h=6 m=20 s=1
